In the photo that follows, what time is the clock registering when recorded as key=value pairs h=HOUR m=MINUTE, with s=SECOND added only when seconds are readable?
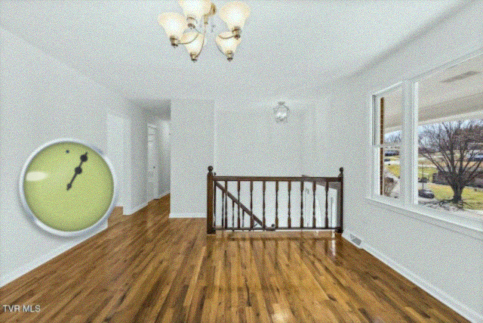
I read h=1 m=5
